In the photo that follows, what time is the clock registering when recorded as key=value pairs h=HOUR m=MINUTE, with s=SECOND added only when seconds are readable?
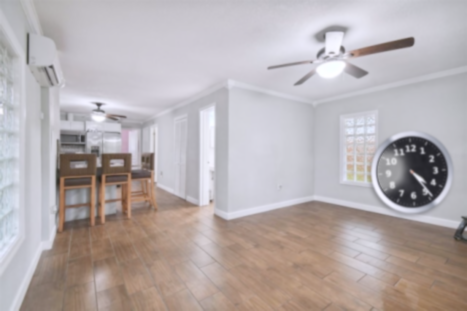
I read h=4 m=24
